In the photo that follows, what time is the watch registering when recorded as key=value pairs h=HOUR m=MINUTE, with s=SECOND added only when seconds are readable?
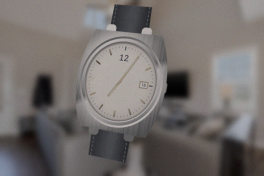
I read h=7 m=5
